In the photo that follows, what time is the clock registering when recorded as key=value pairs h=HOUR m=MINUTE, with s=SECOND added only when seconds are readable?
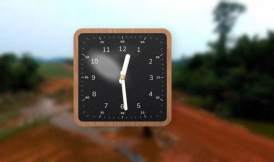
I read h=12 m=29
